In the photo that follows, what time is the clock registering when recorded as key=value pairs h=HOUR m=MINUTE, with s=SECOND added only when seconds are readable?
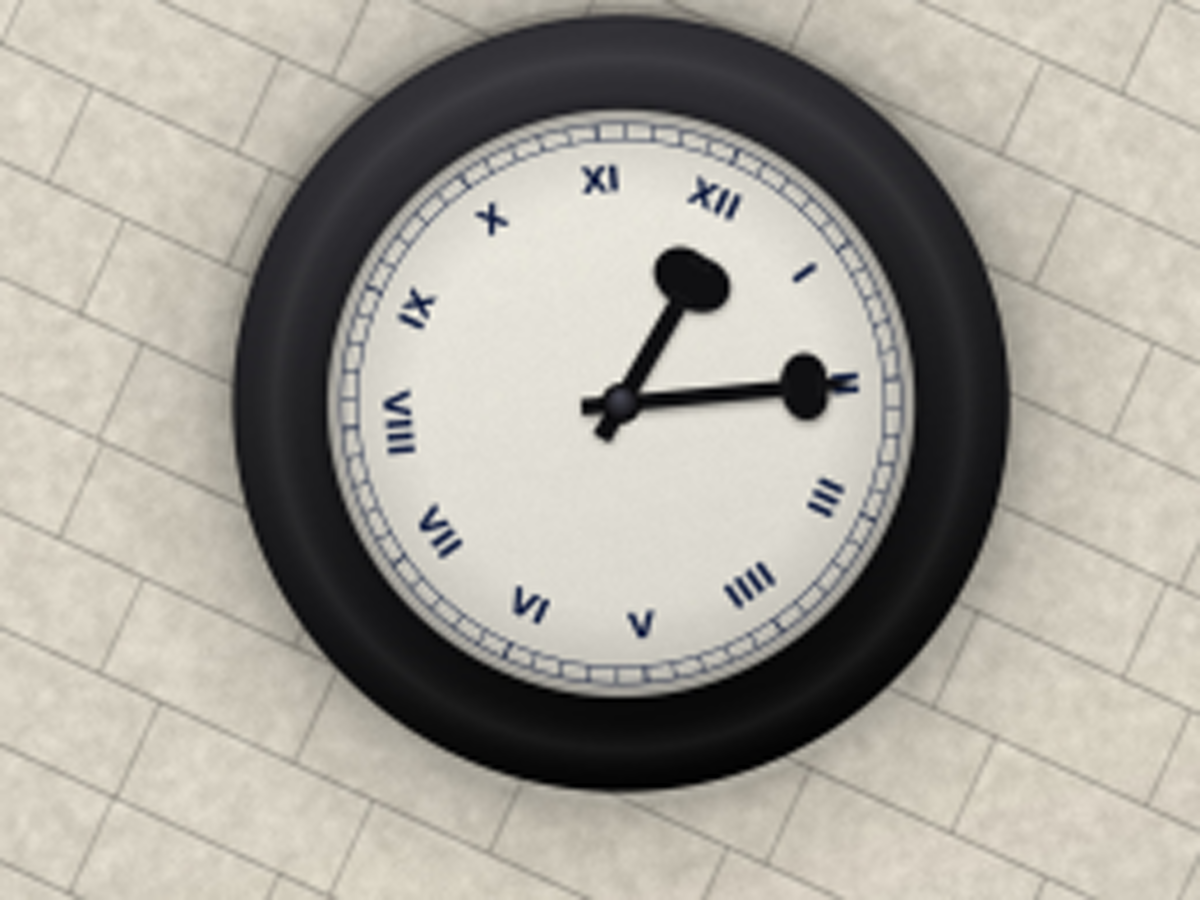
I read h=12 m=10
